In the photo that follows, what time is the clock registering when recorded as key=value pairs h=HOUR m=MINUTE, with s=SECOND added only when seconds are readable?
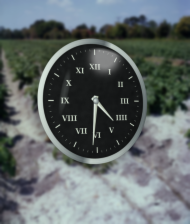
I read h=4 m=31
